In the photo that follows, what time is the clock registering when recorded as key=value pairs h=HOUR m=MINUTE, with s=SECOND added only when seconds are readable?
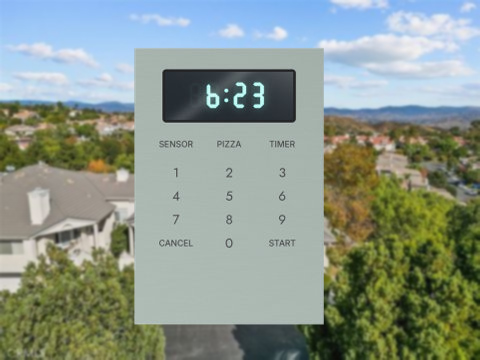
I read h=6 m=23
